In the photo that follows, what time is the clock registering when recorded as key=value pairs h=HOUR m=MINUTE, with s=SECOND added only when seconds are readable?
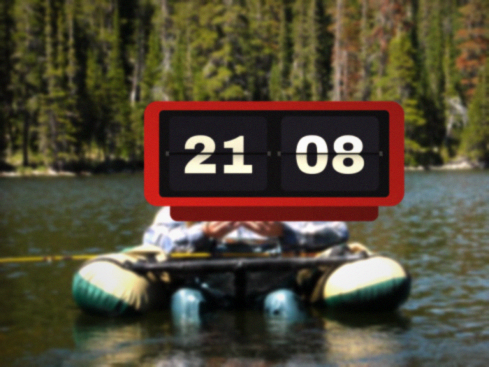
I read h=21 m=8
